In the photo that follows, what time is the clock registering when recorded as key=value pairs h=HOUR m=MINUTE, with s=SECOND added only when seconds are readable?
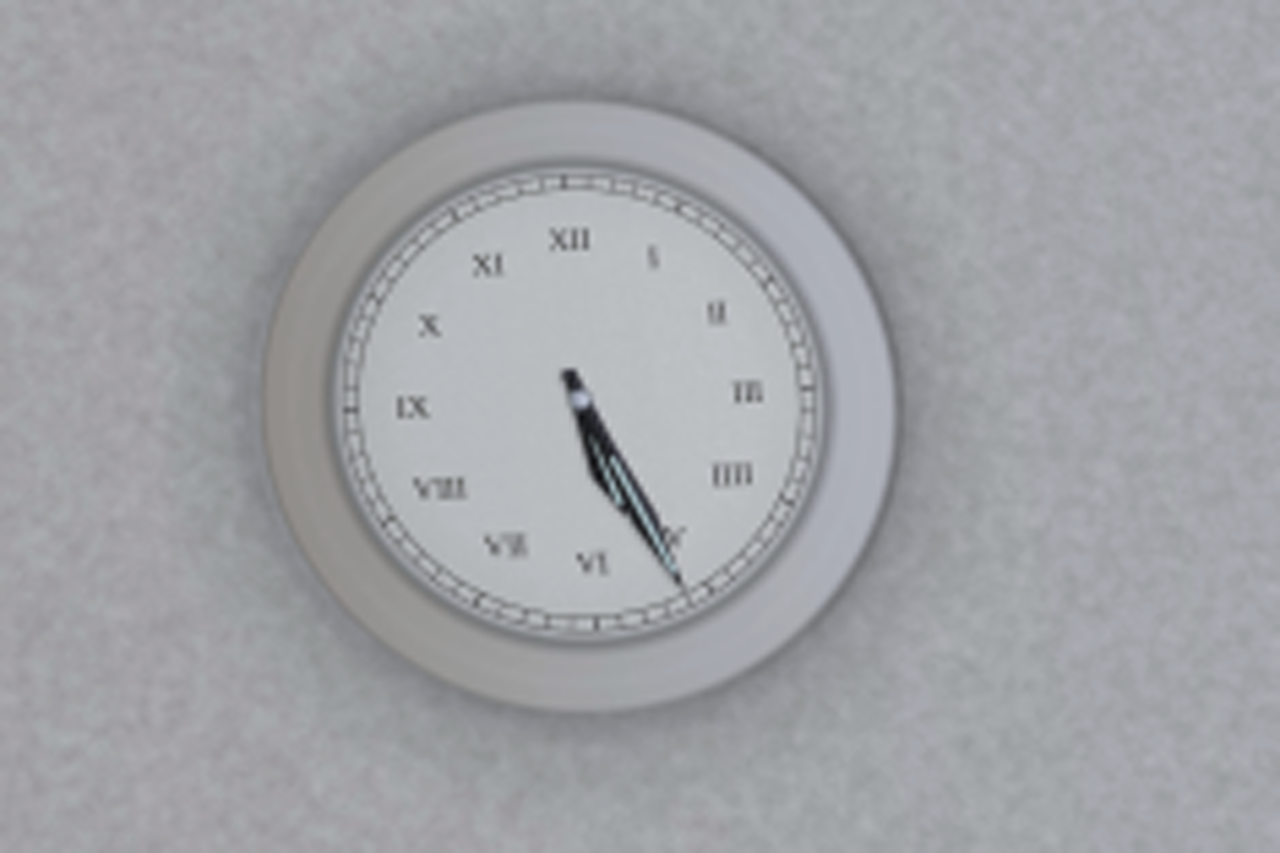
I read h=5 m=26
